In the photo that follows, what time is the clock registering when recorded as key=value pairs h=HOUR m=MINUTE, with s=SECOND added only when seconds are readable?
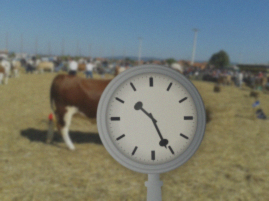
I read h=10 m=26
